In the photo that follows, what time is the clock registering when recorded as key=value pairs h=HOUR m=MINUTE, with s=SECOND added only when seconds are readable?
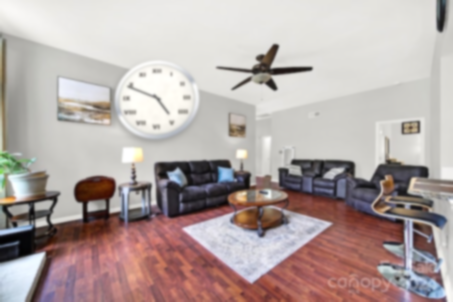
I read h=4 m=49
